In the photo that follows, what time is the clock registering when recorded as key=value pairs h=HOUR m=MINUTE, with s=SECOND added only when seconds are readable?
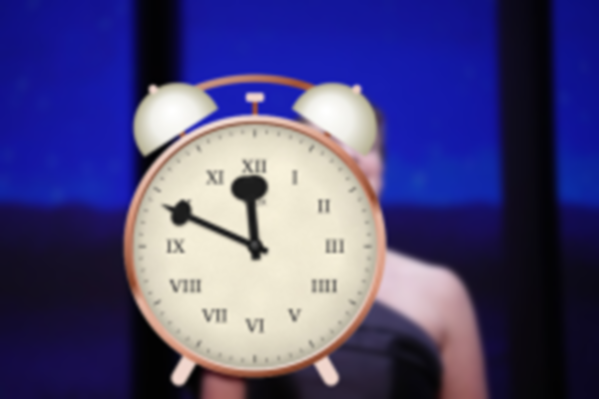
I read h=11 m=49
